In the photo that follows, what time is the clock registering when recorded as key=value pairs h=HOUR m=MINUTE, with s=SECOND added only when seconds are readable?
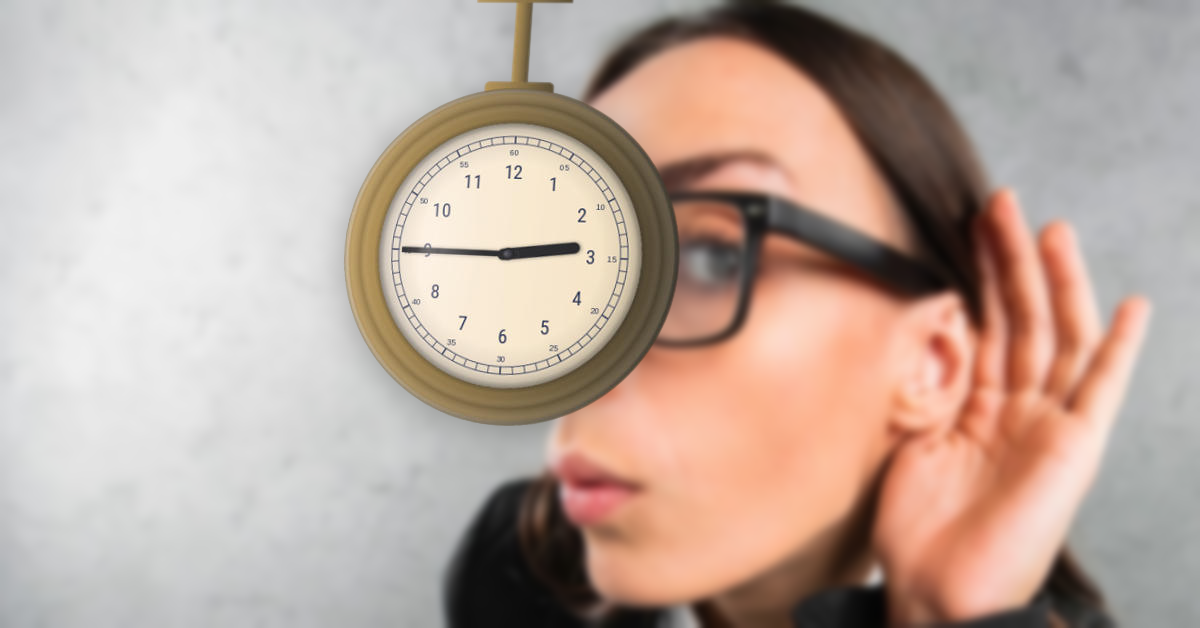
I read h=2 m=45
